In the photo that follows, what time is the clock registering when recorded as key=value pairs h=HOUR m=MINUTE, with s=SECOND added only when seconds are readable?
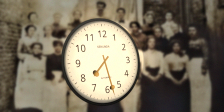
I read h=7 m=28
